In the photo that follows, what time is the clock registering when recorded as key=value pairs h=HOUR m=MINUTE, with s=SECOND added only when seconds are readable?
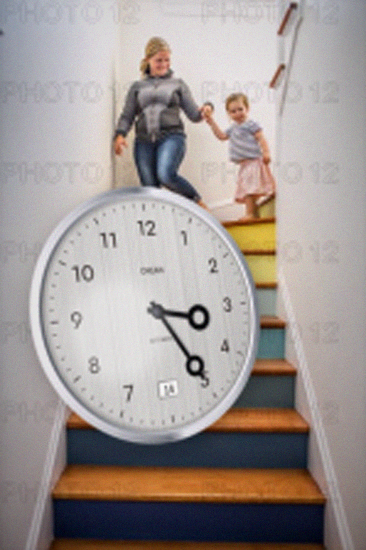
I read h=3 m=25
